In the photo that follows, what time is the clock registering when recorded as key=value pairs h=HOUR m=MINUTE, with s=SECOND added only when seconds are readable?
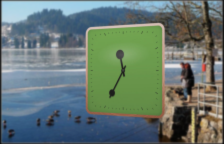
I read h=11 m=35
